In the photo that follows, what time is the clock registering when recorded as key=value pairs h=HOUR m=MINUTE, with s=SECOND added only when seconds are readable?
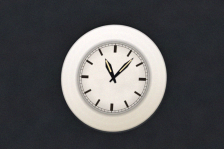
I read h=11 m=7
